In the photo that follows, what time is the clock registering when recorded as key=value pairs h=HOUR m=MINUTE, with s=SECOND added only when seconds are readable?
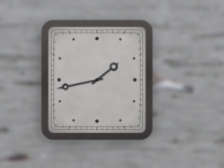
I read h=1 m=43
